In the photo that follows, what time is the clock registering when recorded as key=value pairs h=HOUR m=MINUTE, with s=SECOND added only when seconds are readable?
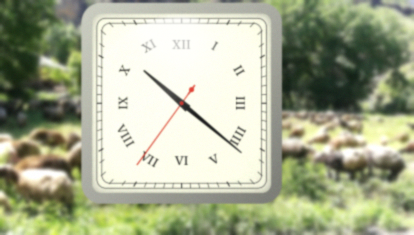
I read h=10 m=21 s=36
